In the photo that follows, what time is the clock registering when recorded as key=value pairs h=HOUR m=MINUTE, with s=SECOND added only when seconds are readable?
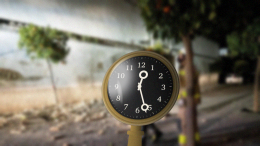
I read h=12 m=27
